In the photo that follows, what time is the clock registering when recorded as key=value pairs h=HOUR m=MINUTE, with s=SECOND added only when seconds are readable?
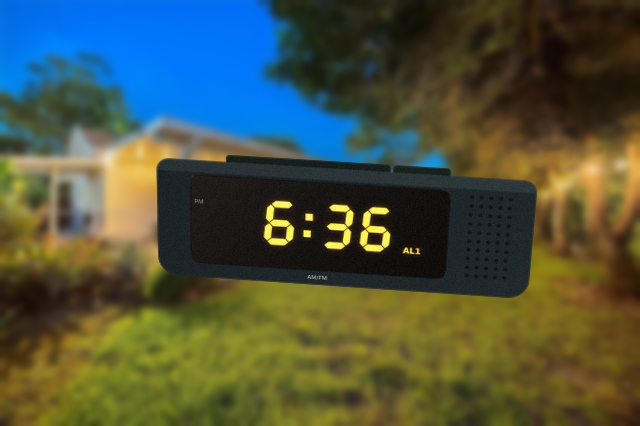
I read h=6 m=36
